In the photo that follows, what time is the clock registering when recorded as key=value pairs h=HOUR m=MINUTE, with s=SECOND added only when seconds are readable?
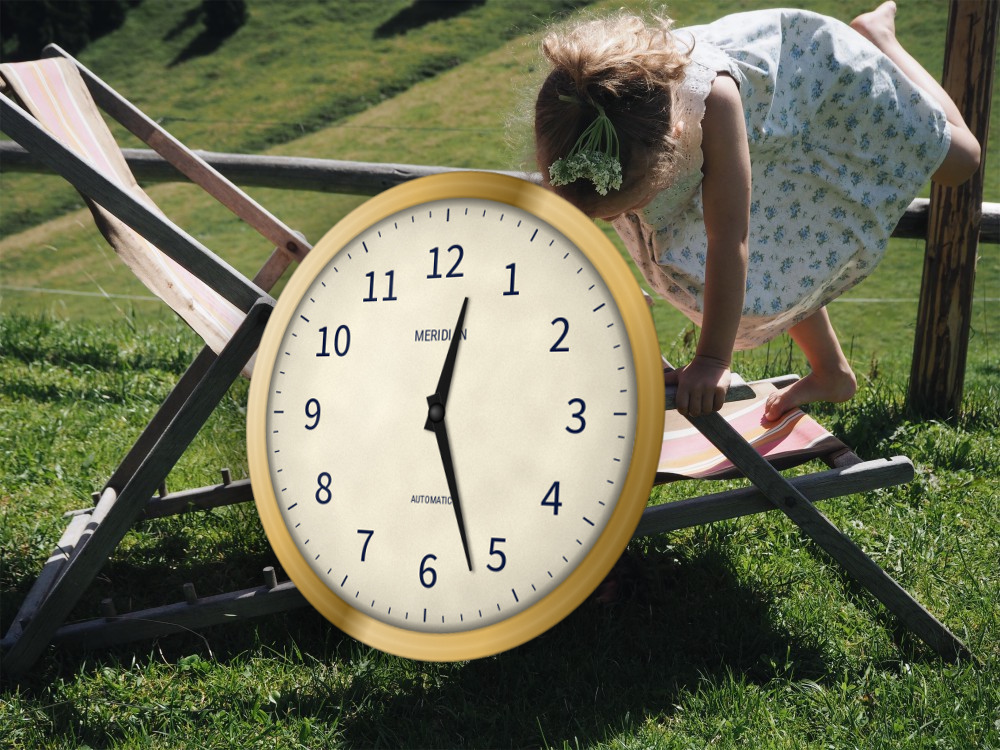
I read h=12 m=27
